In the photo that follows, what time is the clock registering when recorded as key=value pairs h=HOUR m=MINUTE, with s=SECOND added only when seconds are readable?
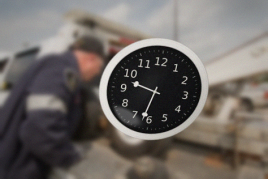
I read h=9 m=32
